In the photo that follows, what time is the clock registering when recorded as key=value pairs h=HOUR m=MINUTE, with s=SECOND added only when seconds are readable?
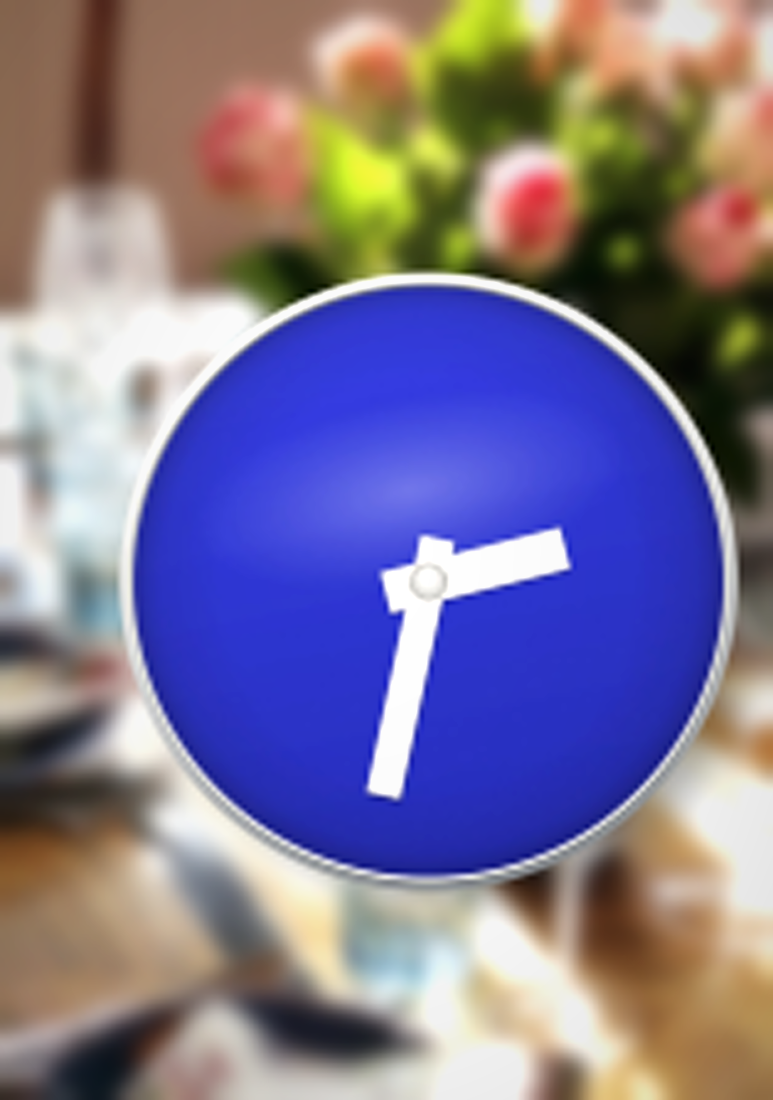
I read h=2 m=32
